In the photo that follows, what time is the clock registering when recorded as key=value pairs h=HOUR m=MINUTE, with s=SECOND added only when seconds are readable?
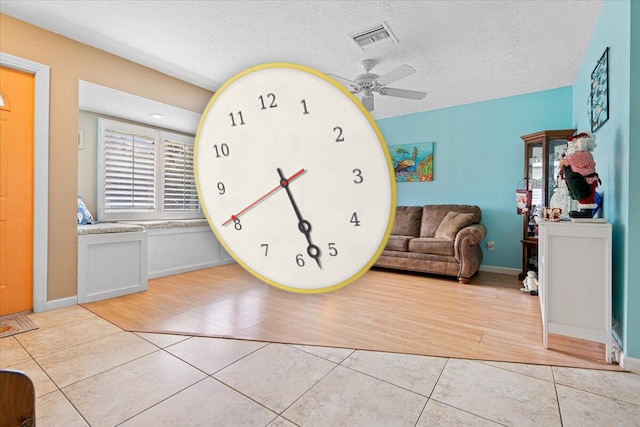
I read h=5 m=27 s=41
